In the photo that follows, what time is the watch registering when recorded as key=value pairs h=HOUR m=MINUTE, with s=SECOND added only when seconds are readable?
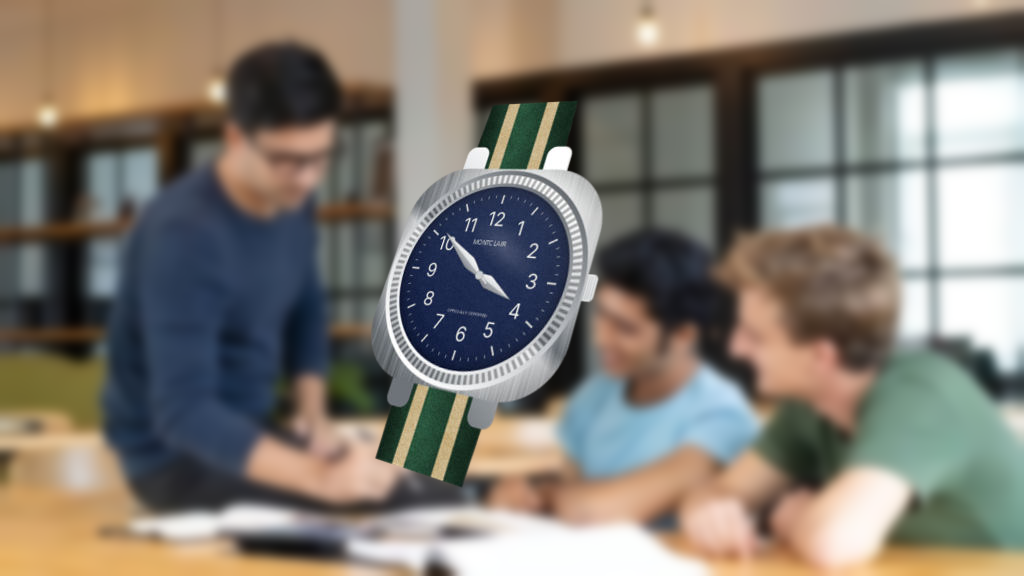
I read h=3 m=51
